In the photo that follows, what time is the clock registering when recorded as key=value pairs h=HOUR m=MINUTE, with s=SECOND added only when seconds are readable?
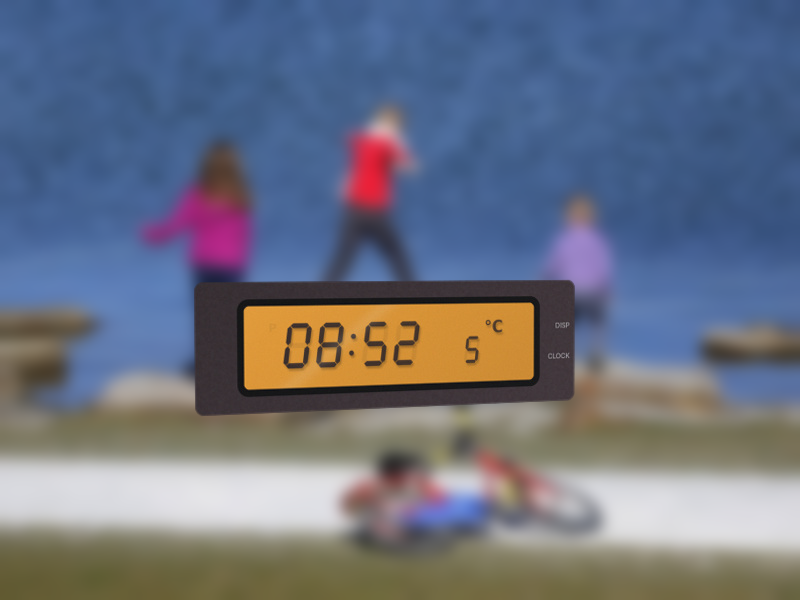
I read h=8 m=52
